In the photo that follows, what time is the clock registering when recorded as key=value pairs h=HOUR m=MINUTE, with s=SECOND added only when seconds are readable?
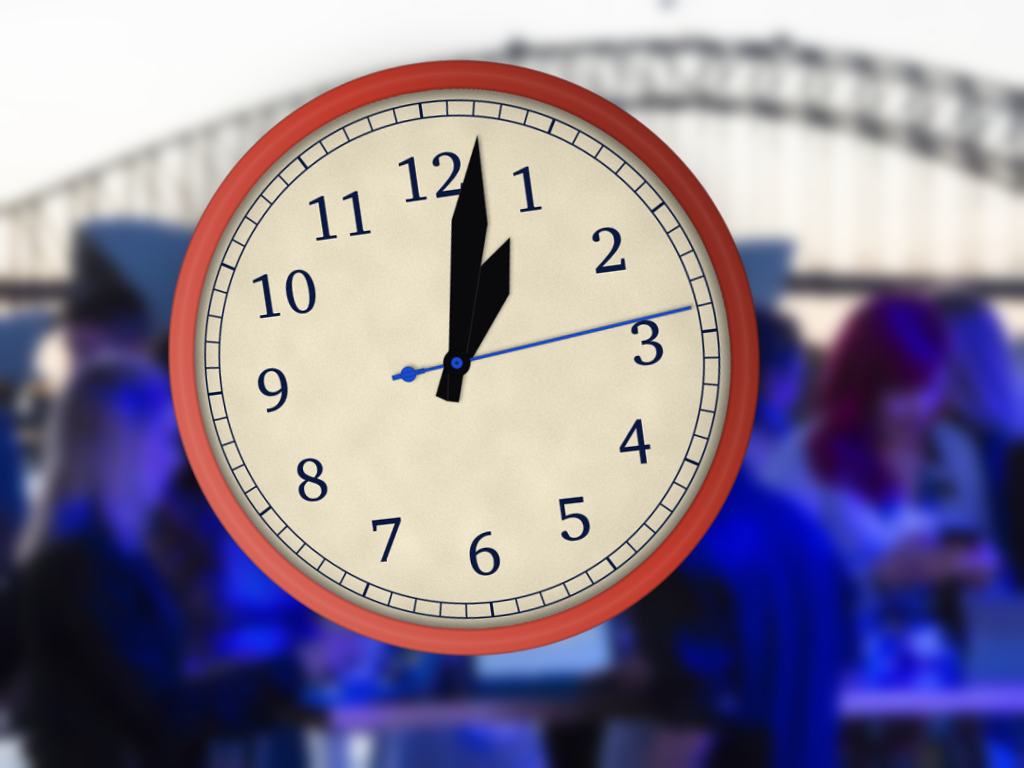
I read h=1 m=2 s=14
